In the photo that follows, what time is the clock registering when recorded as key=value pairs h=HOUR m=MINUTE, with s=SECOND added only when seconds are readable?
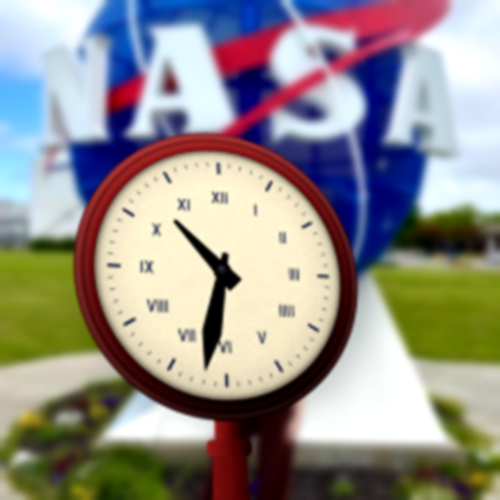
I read h=10 m=32
